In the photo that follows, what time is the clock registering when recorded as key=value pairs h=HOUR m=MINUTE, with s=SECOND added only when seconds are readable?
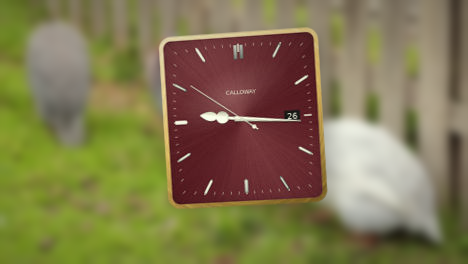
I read h=9 m=15 s=51
